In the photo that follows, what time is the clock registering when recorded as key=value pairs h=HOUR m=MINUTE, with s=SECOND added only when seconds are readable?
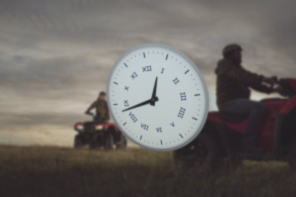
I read h=12 m=43
